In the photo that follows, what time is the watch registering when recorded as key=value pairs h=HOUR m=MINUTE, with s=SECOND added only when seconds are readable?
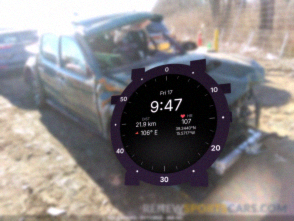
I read h=9 m=47
